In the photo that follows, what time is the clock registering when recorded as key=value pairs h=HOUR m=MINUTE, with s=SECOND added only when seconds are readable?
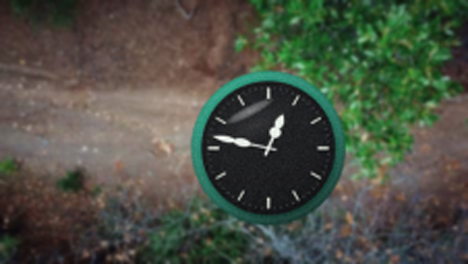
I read h=12 m=47
